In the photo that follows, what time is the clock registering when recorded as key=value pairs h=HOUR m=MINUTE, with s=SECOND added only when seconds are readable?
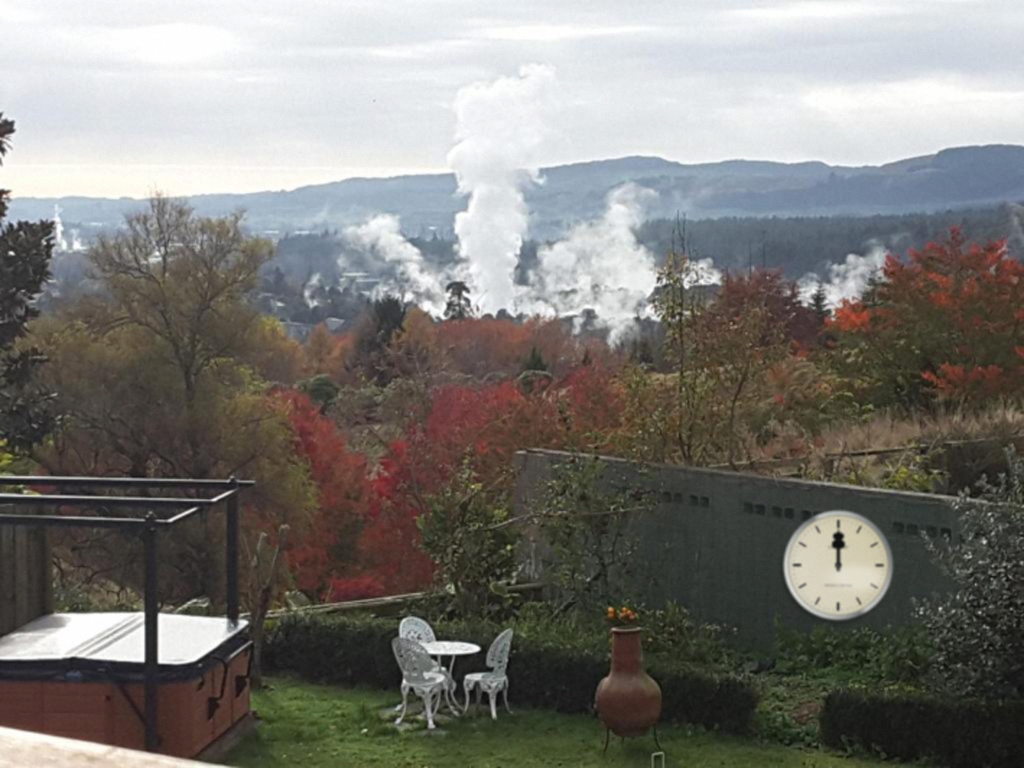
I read h=12 m=0
